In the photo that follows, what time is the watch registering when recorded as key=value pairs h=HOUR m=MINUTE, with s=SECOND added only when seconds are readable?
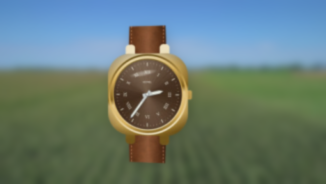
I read h=2 m=36
